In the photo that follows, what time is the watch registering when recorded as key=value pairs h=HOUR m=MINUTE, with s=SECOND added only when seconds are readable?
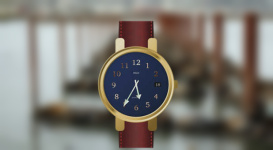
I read h=5 m=35
